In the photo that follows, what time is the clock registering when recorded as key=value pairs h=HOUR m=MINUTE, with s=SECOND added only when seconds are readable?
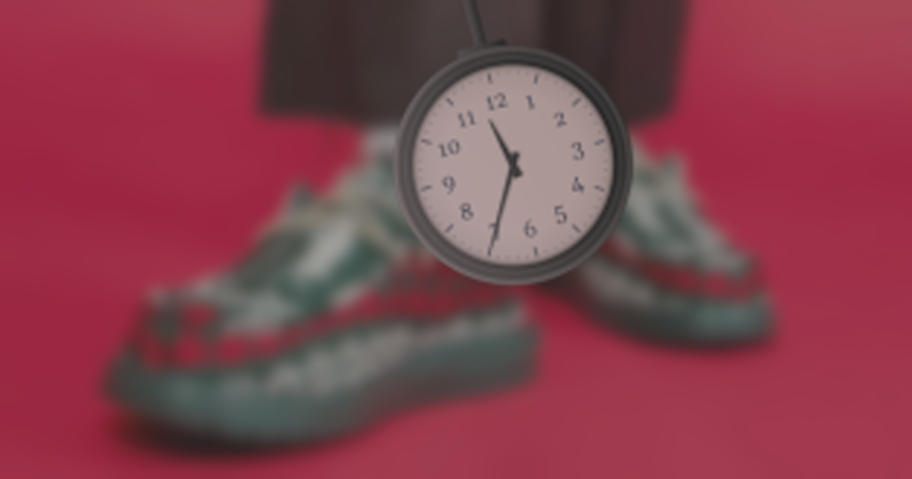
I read h=11 m=35
